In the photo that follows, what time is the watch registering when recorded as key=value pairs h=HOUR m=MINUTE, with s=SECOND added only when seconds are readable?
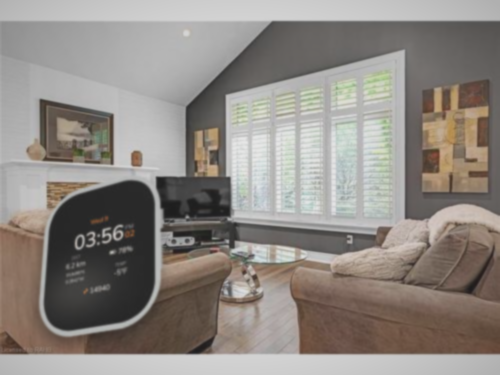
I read h=3 m=56
